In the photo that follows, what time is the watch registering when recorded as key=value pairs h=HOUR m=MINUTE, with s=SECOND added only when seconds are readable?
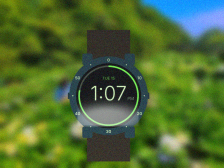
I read h=1 m=7
